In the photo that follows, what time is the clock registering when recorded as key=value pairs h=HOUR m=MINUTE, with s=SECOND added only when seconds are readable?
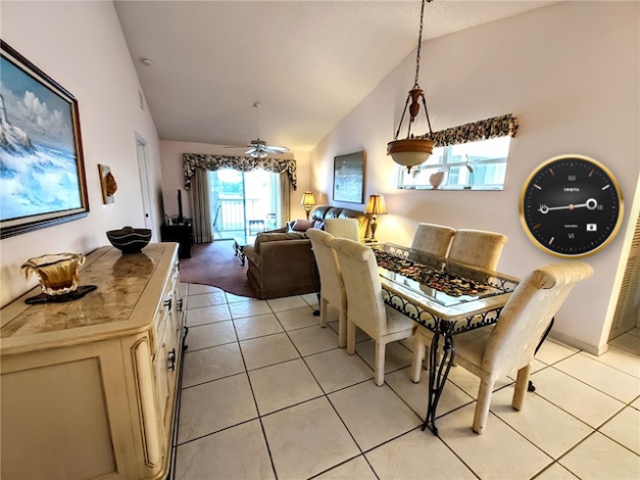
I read h=2 m=44
